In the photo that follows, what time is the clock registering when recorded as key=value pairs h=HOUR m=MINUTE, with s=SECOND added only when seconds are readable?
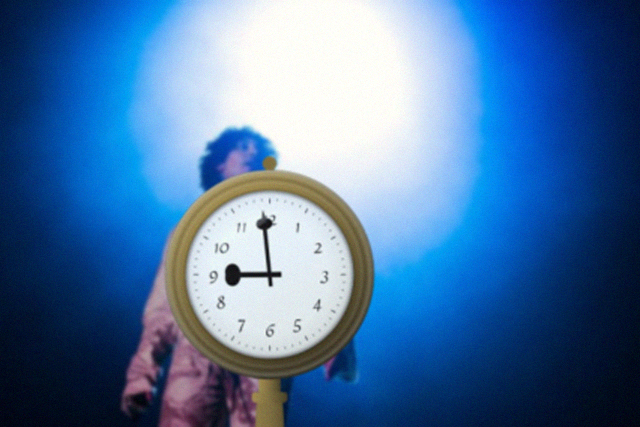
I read h=8 m=59
